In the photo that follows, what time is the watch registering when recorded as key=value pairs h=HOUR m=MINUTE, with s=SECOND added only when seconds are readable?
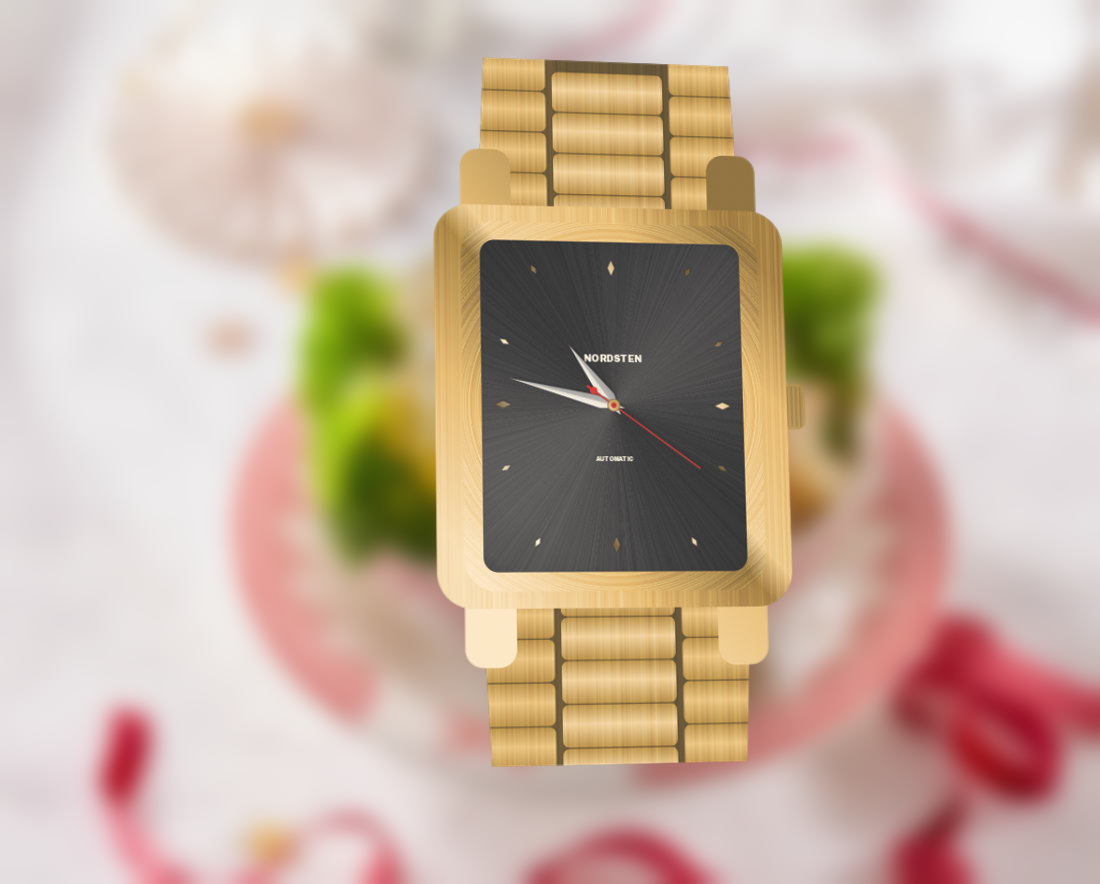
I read h=10 m=47 s=21
